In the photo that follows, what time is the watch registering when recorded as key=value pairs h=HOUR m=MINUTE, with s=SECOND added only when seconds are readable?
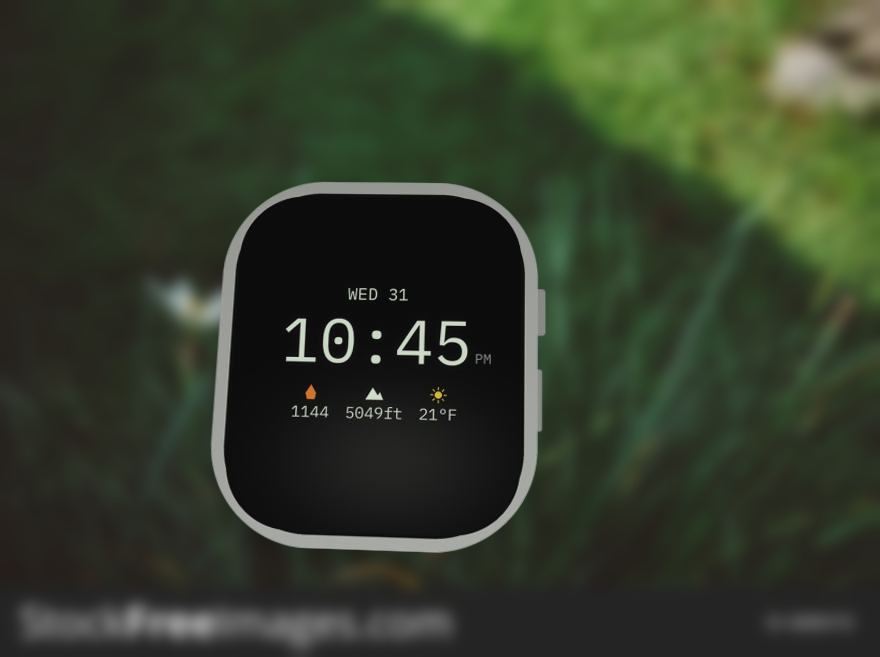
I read h=10 m=45
